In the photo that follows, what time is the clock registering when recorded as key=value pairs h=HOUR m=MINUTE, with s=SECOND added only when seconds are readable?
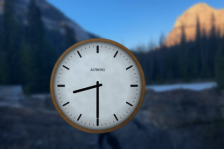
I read h=8 m=30
